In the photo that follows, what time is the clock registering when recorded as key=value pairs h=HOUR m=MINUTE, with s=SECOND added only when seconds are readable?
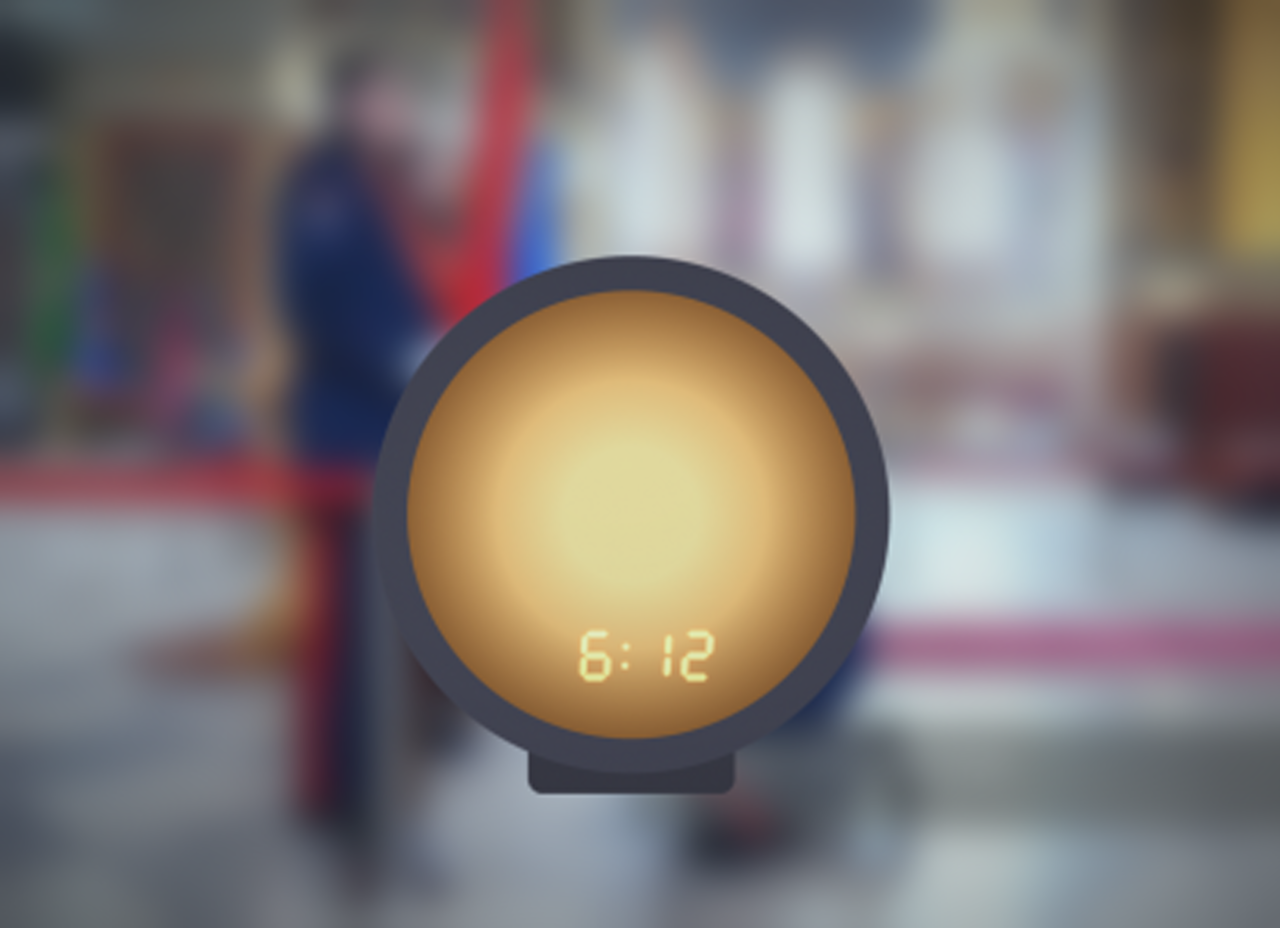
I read h=6 m=12
